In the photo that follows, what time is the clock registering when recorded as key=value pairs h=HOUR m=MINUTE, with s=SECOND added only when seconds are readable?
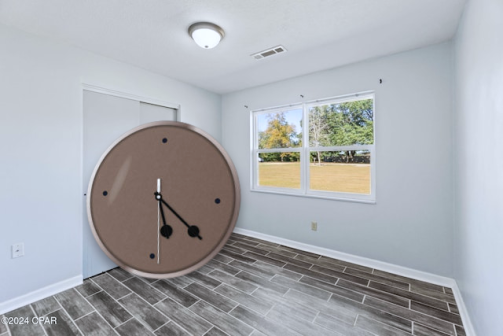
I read h=5 m=21 s=29
